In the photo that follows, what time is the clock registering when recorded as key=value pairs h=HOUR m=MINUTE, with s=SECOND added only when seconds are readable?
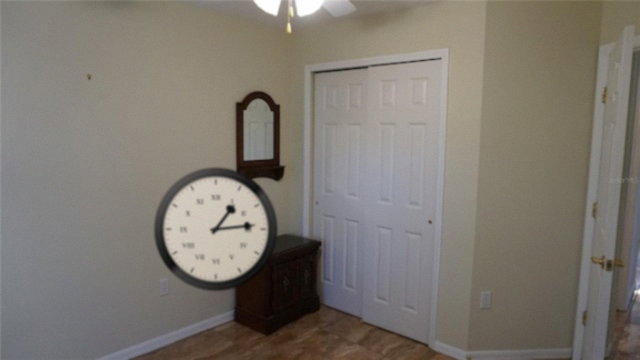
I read h=1 m=14
